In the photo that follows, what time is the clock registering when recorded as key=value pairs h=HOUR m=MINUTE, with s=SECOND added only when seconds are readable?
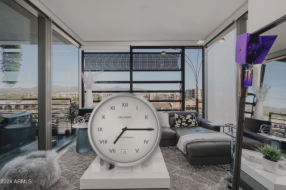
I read h=7 m=15
